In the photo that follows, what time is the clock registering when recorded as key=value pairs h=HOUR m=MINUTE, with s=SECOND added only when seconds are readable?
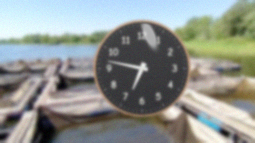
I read h=6 m=47
